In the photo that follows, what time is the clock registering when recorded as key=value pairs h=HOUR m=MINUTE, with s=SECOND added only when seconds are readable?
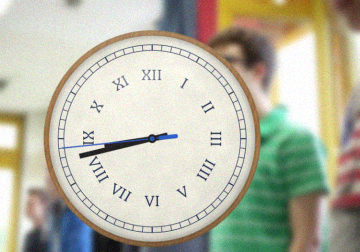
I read h=8 m=42 s=44
